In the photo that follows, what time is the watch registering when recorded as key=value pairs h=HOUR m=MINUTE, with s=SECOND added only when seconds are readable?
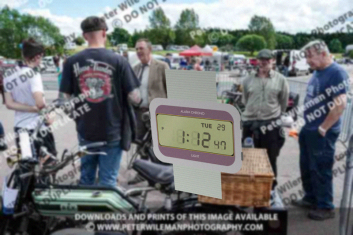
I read h=1 m=12 s=47
